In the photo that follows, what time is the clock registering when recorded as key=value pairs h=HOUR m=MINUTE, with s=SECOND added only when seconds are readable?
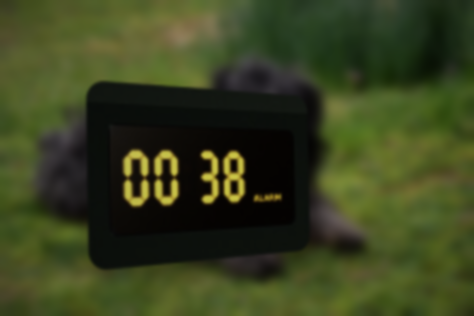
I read h=0 m=38
